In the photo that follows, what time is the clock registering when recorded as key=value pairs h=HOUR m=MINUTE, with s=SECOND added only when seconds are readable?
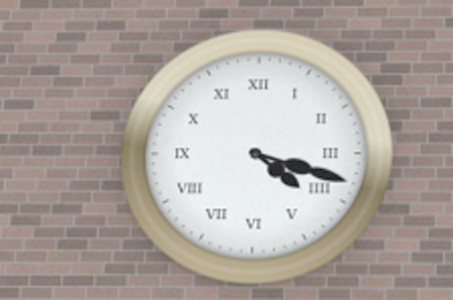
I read h=4 m=18
